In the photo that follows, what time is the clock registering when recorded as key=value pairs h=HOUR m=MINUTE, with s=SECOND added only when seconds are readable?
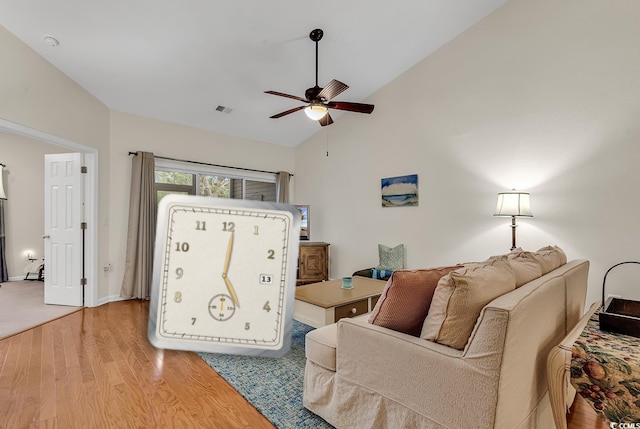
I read h=5 m=1
